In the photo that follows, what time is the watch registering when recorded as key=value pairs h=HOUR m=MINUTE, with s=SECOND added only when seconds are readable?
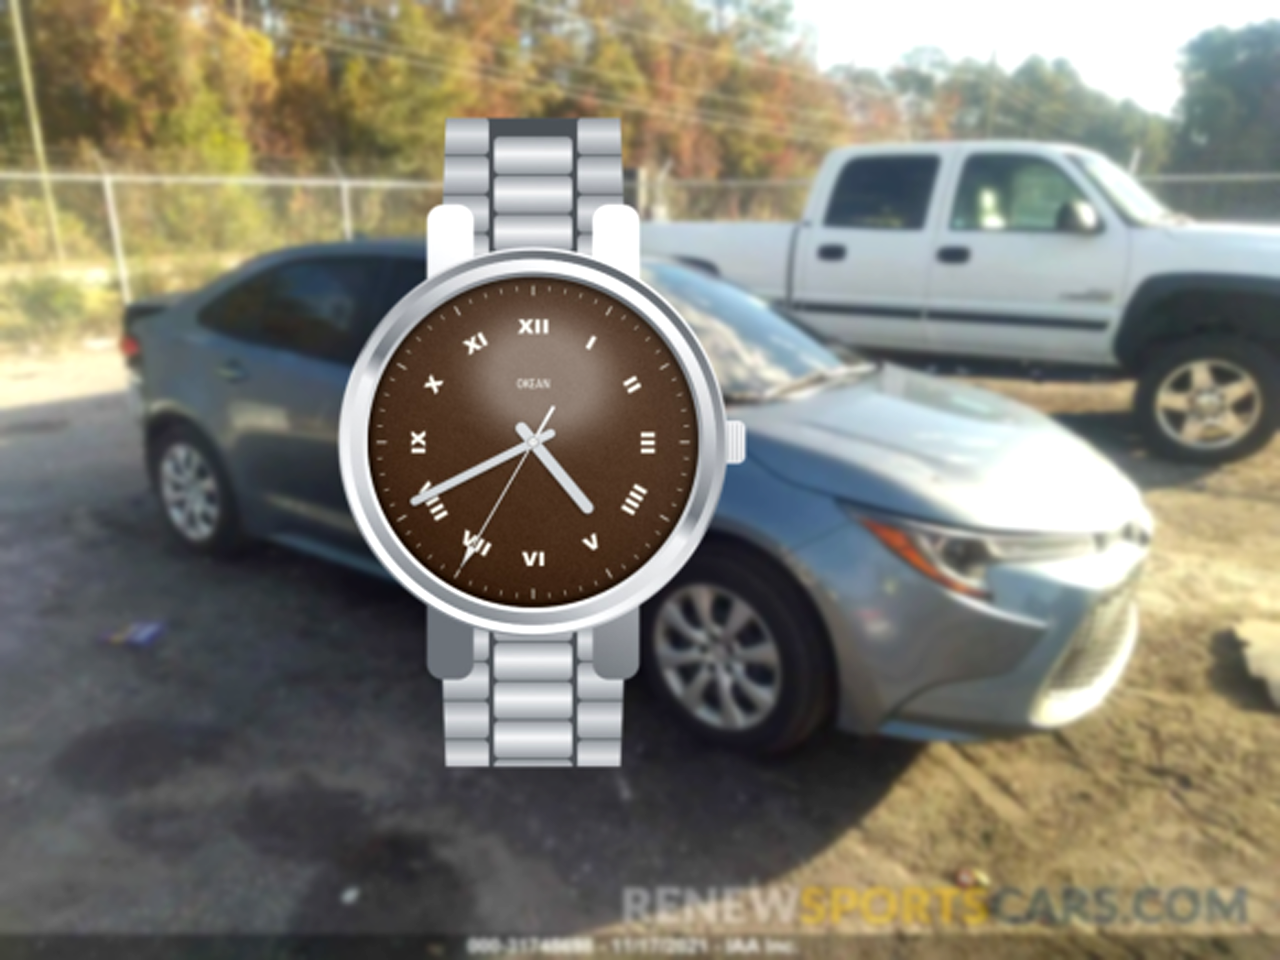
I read h=4 m=40 s=35
